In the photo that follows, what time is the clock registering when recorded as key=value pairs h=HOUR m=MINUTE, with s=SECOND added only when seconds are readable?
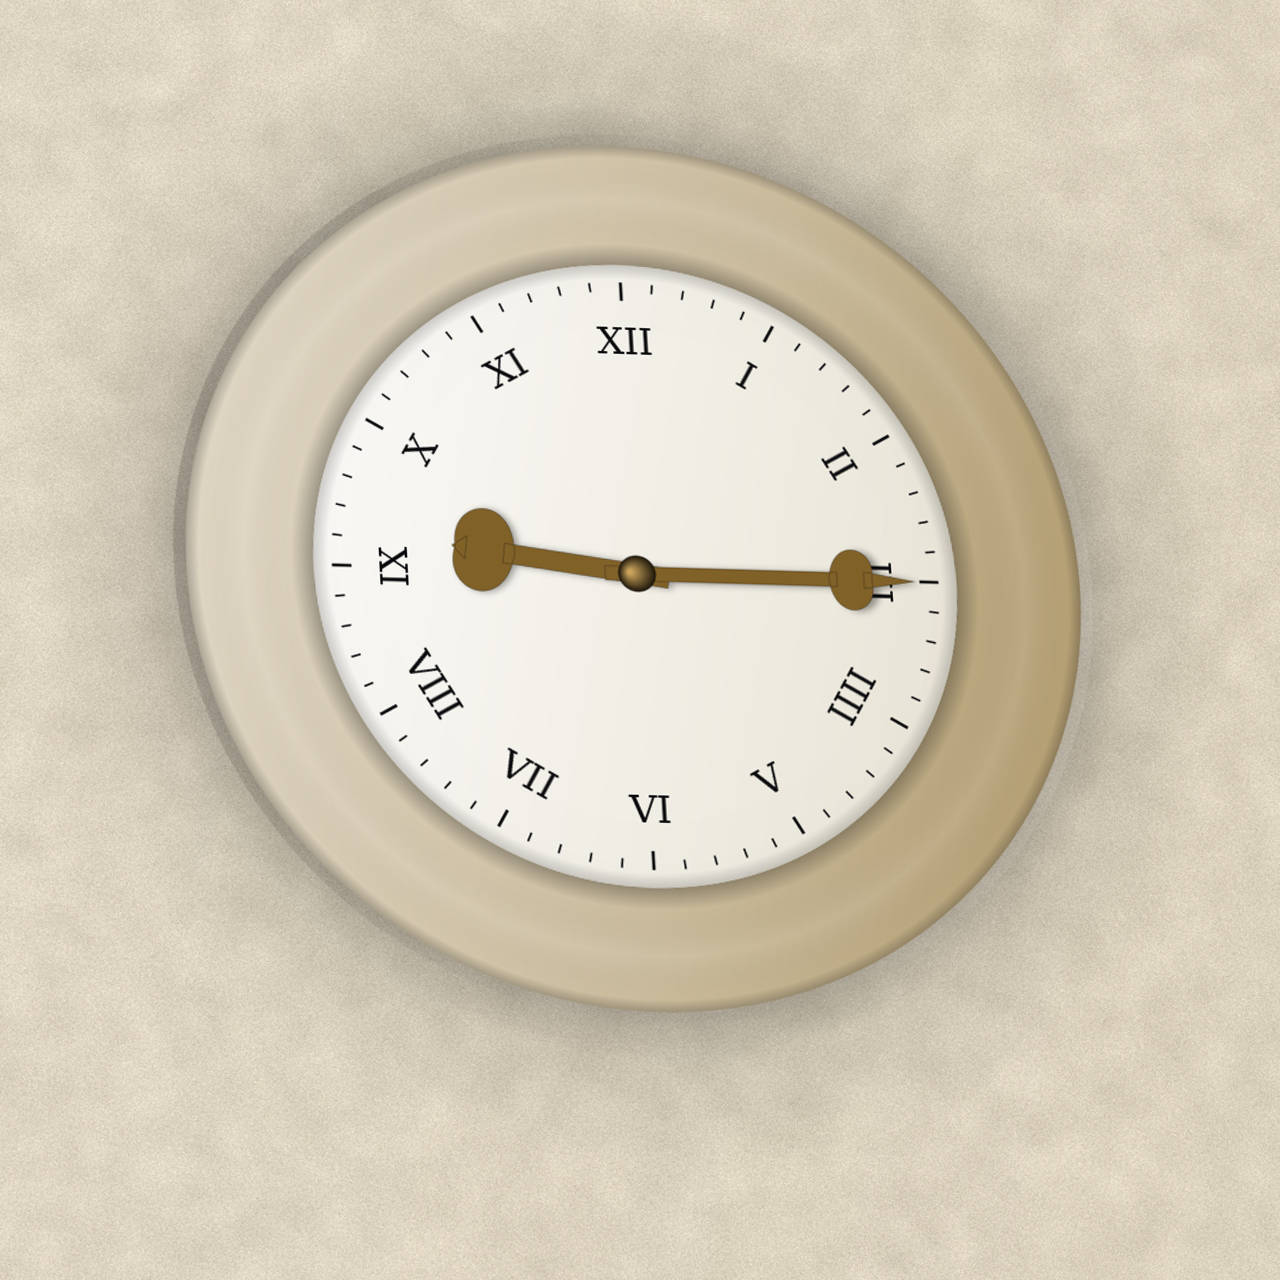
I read h=9 m=15
